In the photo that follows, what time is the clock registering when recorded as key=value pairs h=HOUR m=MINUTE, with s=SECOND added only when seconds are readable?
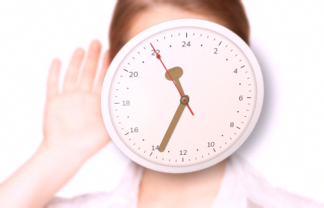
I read h=22 m=33 s=55
